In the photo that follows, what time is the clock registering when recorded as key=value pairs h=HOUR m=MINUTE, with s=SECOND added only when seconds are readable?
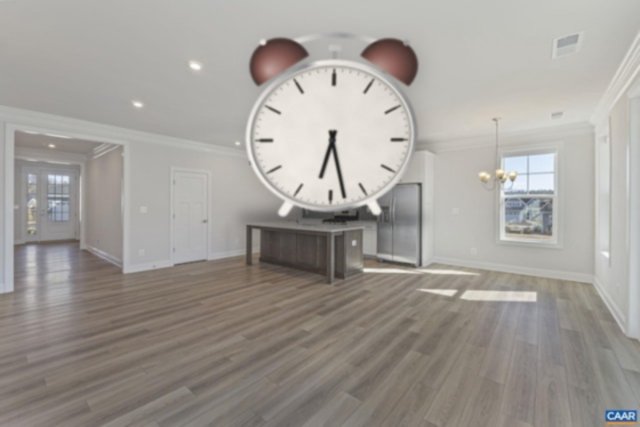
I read h=6 m=28
